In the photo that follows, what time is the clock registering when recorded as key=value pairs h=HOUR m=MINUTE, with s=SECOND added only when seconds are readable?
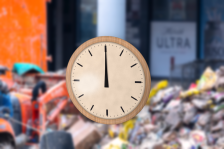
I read h=12 m=0
